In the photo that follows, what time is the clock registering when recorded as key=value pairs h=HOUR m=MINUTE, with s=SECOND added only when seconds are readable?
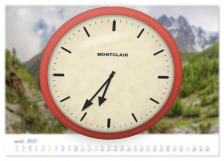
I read h=6 m=36
